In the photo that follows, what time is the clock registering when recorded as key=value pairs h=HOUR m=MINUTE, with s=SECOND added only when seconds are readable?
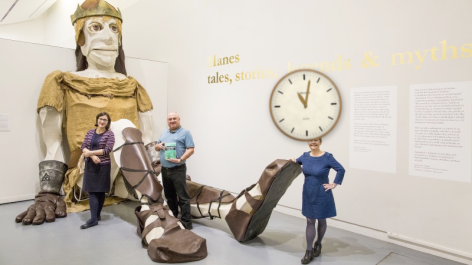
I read h=11 m=2
